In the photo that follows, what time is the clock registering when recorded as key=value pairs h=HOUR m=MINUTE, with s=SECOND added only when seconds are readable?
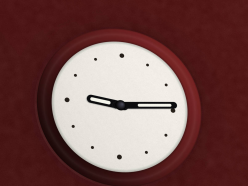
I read h=9 m=14
